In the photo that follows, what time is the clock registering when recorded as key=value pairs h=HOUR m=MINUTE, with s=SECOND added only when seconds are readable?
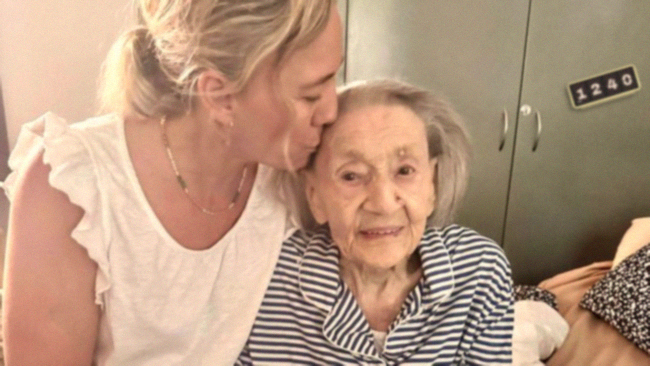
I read h=12 m=40
